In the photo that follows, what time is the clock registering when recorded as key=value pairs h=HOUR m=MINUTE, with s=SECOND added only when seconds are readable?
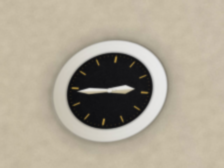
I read h=2 m=44
